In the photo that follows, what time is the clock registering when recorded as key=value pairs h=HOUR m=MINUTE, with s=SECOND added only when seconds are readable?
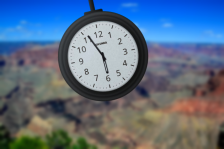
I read h=5 m=56
